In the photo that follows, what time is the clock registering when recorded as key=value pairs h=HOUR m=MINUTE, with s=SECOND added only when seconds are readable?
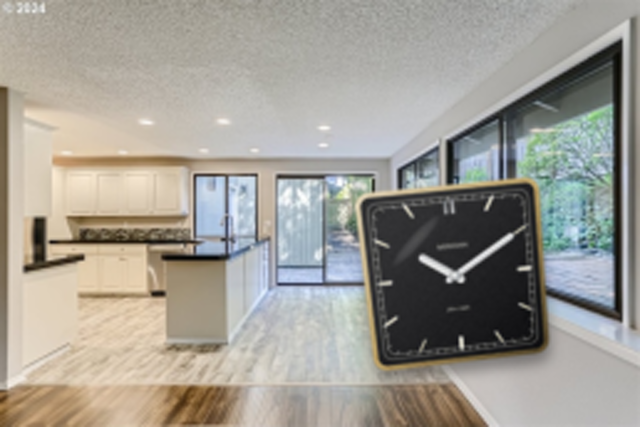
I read h=10 m=10
